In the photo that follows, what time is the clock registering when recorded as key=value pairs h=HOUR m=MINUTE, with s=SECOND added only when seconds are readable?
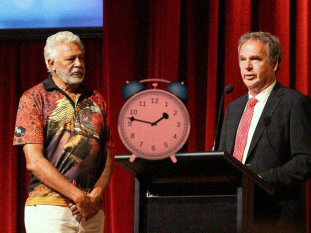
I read h=1 m=47
